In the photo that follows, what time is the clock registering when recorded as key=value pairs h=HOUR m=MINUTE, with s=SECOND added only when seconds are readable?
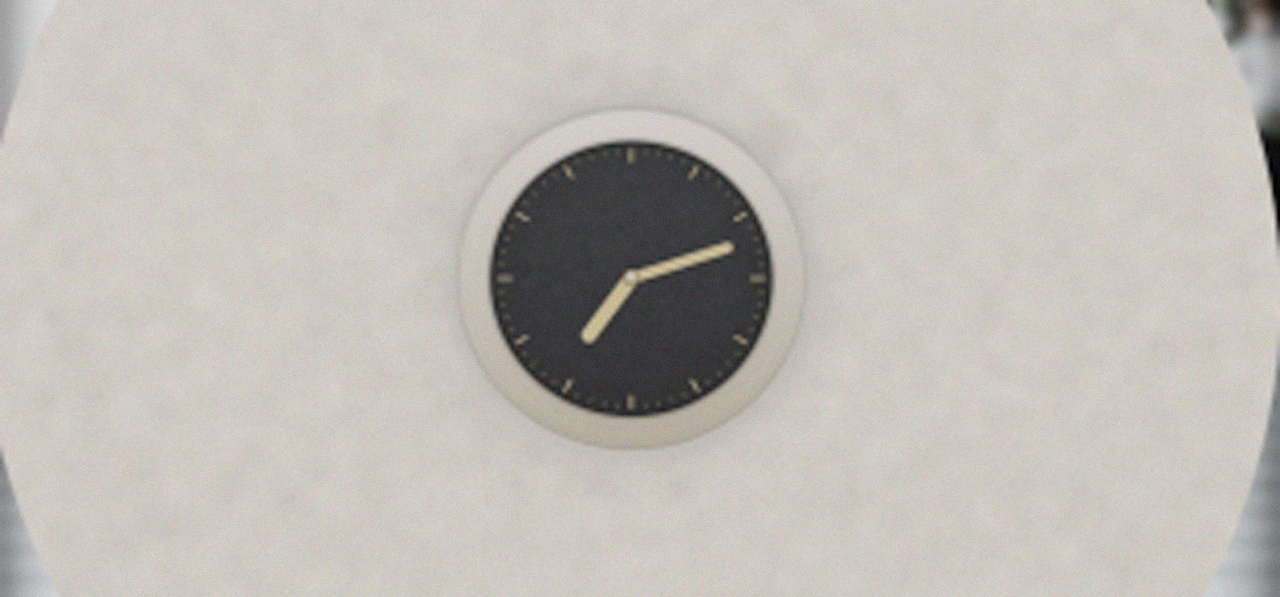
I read h=7 m=12
